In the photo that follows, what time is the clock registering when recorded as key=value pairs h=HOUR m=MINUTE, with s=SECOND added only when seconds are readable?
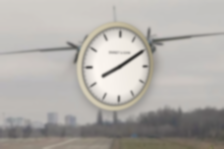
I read h=8 m=10
